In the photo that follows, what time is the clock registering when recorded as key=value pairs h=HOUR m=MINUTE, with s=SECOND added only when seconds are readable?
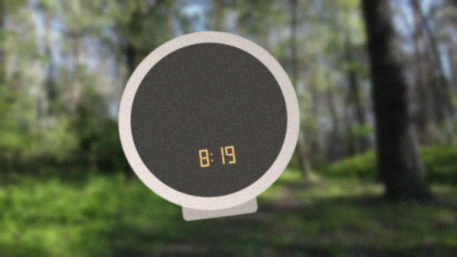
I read h=8 m=19
